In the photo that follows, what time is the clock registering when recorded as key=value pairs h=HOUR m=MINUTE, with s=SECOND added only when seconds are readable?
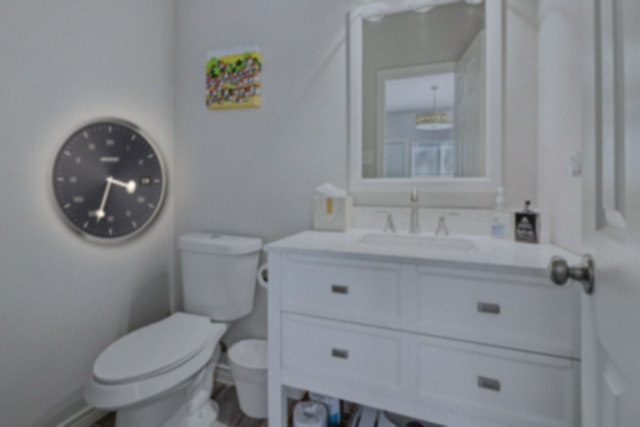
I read h=3 m=33
